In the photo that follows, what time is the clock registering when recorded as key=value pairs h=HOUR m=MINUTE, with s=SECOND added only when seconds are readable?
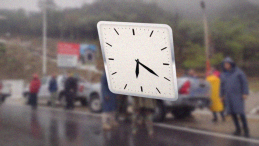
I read h=6 m=21
